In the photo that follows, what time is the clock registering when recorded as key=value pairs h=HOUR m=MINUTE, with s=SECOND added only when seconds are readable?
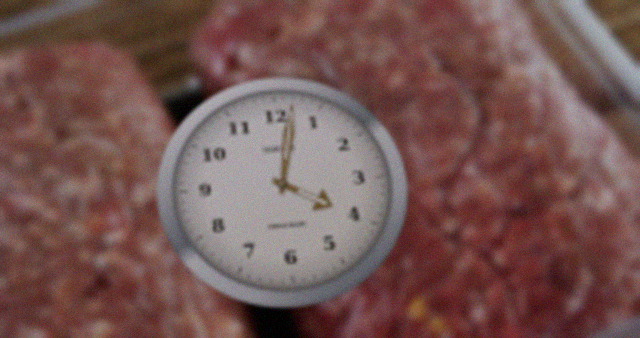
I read h=4 m=2
